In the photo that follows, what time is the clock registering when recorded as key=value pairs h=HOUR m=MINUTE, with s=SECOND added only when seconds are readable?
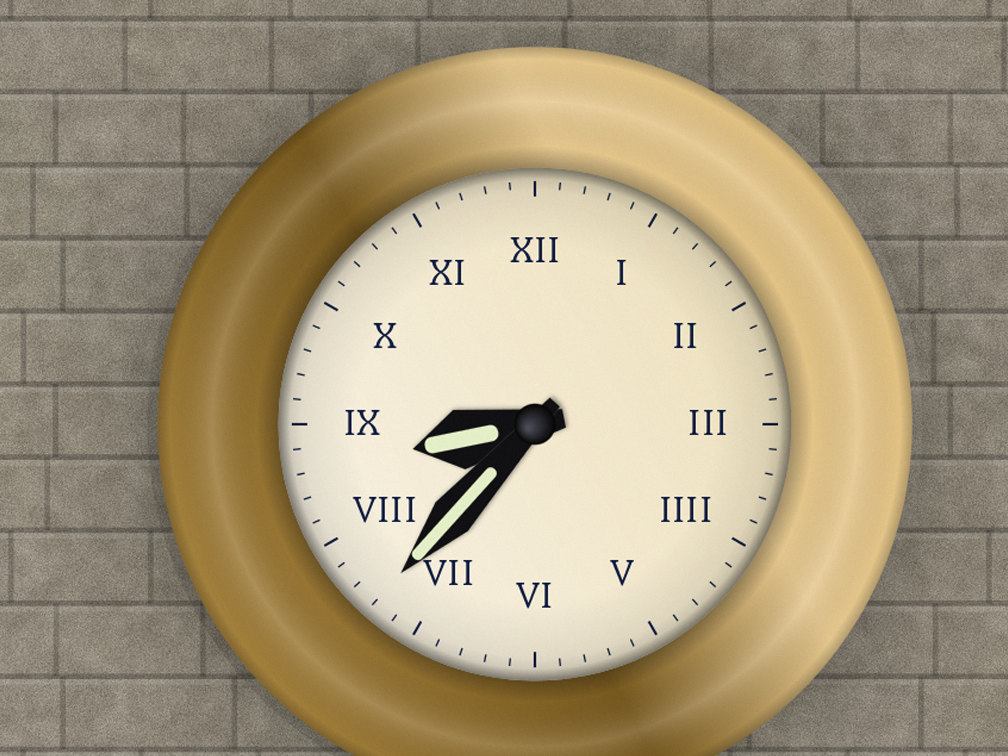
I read h=8 m=37
